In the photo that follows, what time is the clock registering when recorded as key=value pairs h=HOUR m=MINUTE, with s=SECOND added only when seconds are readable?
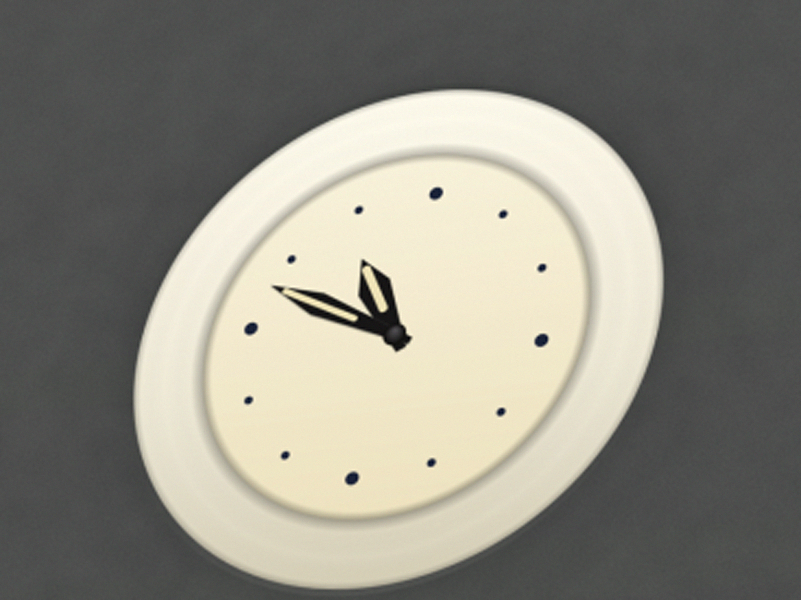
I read h=10 m=48
